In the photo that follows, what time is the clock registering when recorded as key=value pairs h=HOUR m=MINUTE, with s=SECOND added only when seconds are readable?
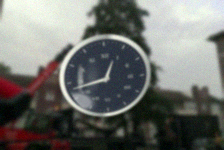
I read h=12 m=43
